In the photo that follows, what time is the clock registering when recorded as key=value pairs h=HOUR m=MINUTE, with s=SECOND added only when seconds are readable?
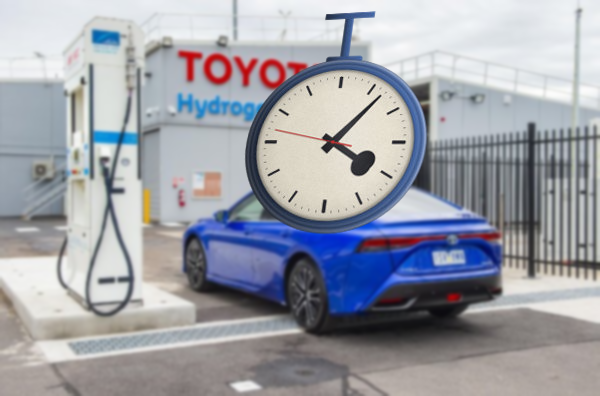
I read h=4 m=6 s=47
